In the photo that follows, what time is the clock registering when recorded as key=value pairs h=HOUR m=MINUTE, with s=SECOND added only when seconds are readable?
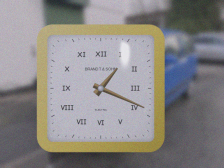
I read h=1 m=19
